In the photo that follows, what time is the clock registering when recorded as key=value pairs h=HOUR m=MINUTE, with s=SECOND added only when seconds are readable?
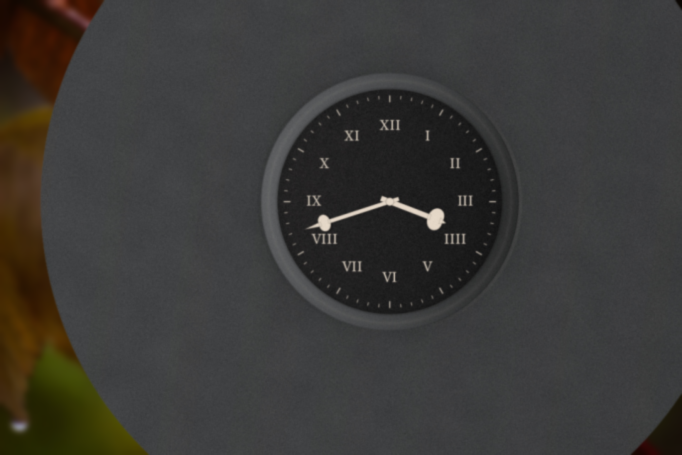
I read h=3 m=42
